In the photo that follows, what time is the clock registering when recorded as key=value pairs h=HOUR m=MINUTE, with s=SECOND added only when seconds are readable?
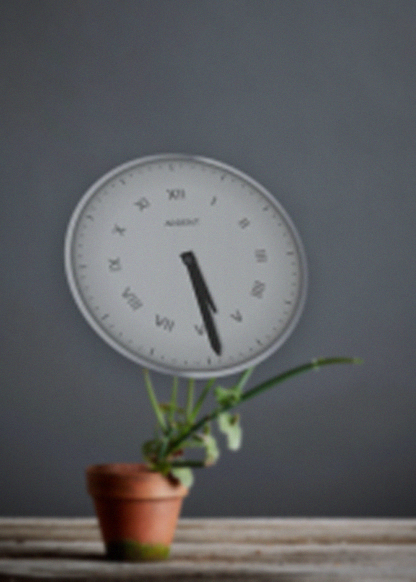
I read h=5 m=29
